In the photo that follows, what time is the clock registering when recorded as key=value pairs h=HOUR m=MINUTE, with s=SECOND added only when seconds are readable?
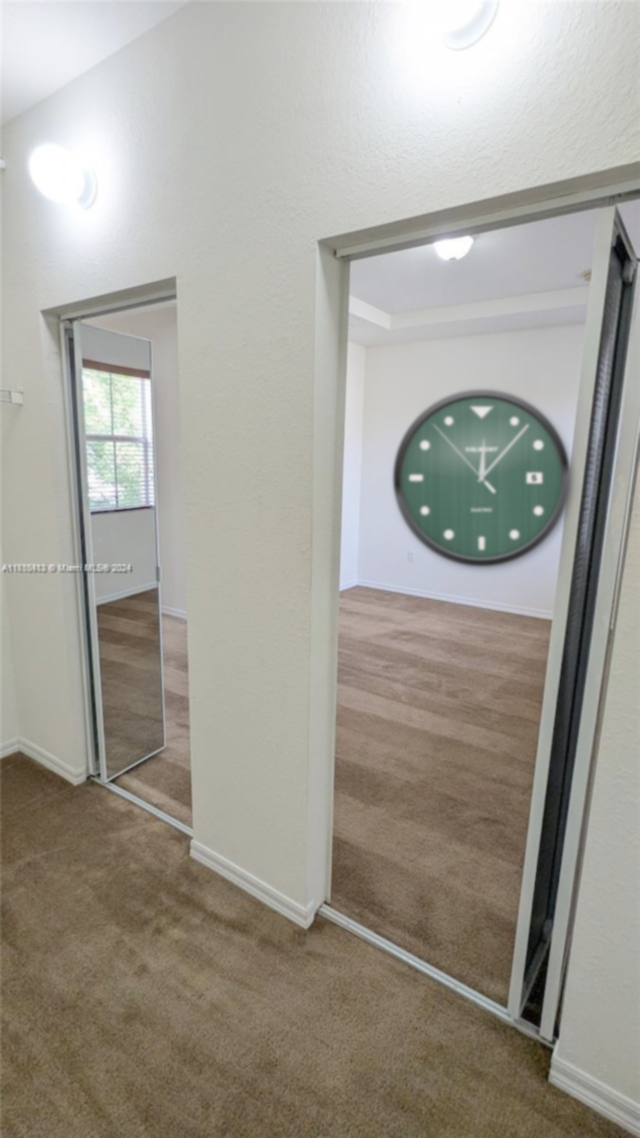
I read h=12 m=6 s=53
